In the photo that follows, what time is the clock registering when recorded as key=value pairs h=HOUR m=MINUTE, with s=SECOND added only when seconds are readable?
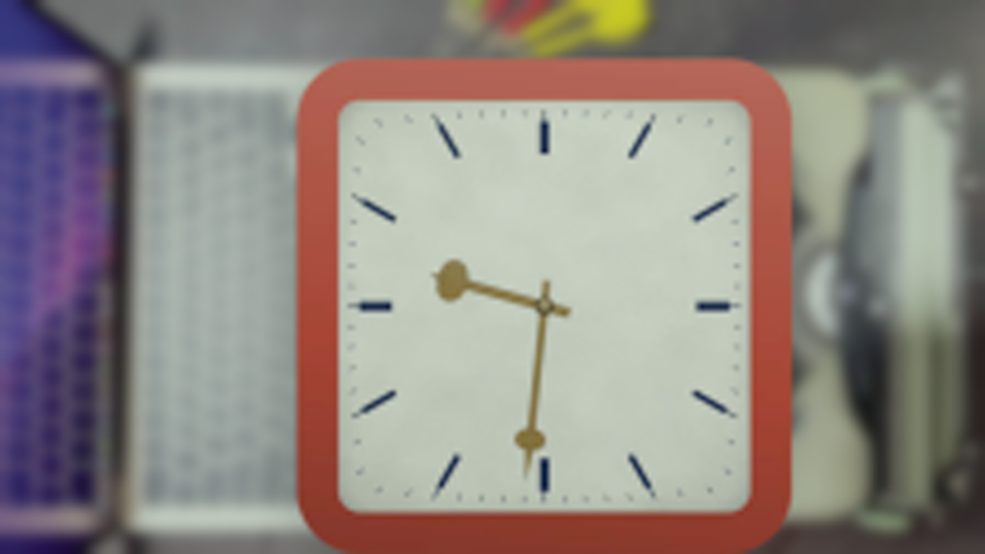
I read h=9 m=31
